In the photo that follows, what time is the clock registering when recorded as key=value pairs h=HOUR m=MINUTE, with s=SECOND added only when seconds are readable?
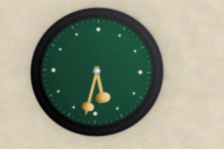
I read h=5 m=32
